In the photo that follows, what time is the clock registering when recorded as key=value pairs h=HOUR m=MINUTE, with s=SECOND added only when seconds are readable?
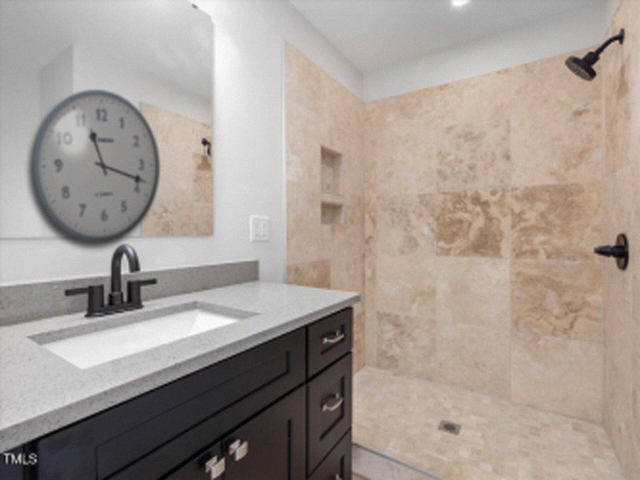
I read h=11 m=18
